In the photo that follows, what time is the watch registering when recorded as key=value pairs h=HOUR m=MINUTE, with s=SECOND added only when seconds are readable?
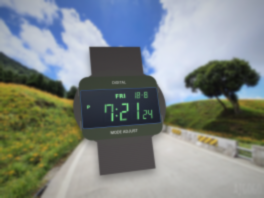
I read h=7 m=21
